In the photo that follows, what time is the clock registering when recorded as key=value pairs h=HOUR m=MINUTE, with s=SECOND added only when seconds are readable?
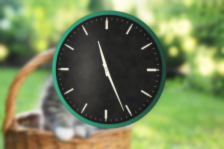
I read h=11 m=26
